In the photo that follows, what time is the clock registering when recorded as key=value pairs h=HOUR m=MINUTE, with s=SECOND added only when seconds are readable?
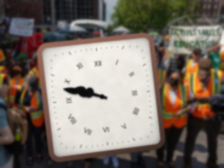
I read h=9 m=48
